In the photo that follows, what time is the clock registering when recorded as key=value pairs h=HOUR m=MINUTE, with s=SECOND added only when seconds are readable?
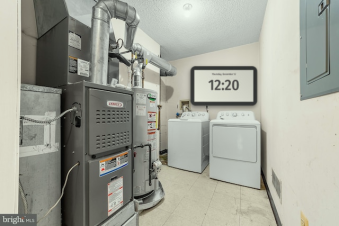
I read h=12 m=20
